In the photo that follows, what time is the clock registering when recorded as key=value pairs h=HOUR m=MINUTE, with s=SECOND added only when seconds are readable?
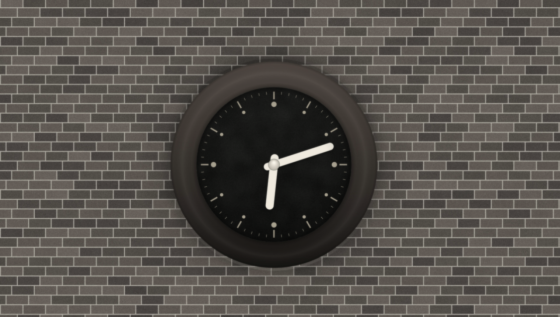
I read h=6 m=12
